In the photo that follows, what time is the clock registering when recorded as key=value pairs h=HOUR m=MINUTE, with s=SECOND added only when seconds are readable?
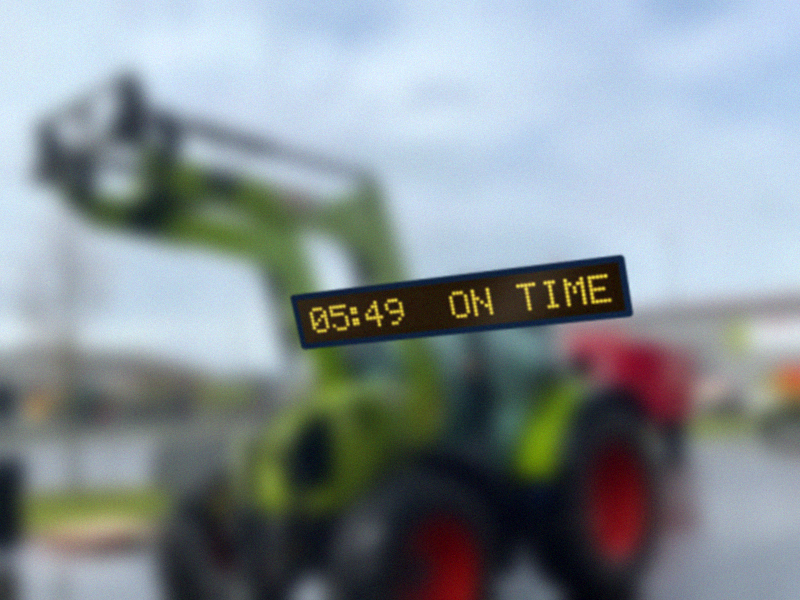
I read h=5 m=49
